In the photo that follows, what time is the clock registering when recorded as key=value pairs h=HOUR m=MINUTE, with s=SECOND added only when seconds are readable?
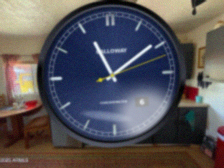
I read h=11 m=9 s=12
